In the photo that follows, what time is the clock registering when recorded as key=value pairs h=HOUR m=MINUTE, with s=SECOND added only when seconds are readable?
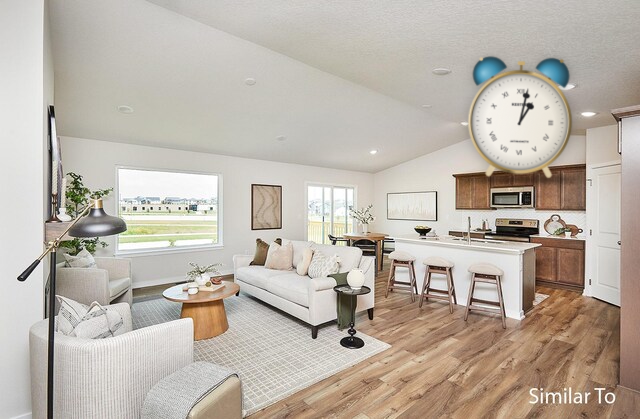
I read h=1 m=2
